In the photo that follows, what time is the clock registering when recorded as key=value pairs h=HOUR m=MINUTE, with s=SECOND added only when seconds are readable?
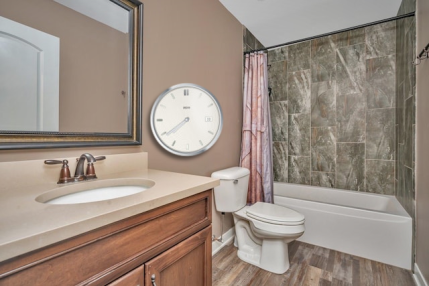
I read h=7 m=39
